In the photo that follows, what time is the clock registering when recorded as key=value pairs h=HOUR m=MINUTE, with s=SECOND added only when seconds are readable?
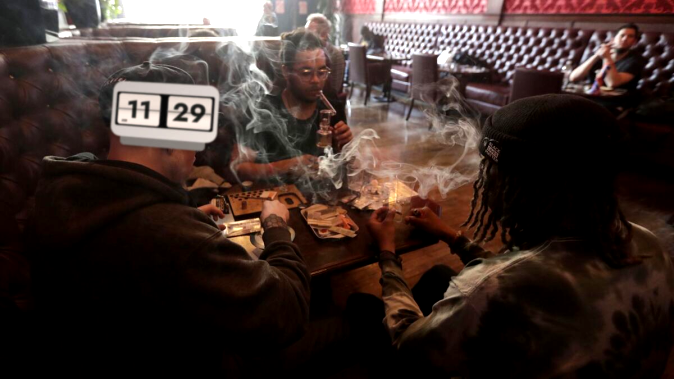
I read h=11 m=29
